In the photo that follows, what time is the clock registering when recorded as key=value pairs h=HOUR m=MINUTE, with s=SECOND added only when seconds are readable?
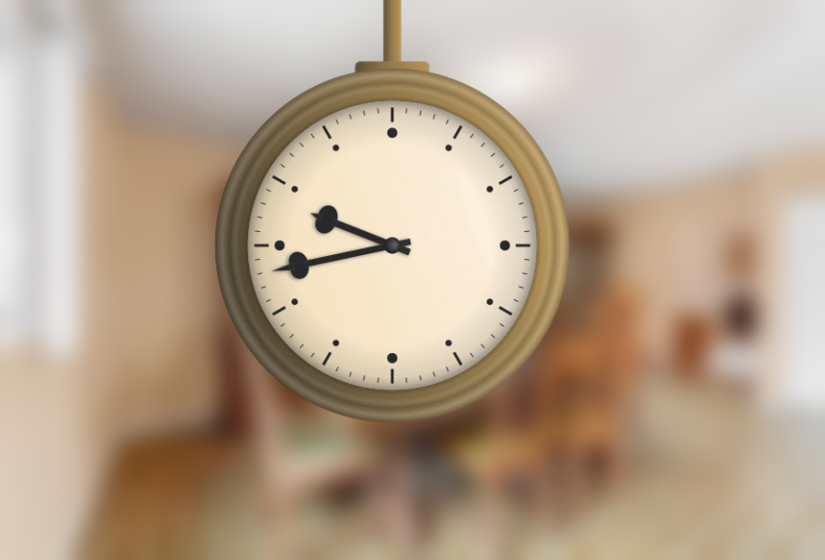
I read h=9 m=43
